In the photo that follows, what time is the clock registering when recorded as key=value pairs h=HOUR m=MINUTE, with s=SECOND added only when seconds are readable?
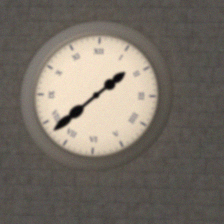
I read h=1 m=38
